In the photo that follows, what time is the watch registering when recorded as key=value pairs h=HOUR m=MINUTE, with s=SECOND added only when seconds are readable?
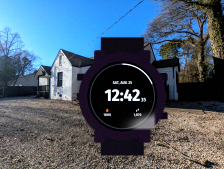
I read h=12 m=42
